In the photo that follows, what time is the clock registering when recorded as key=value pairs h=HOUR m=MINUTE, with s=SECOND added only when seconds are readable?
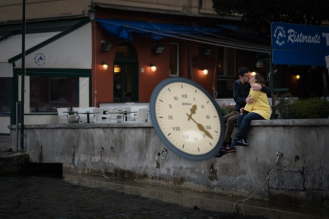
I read h=1 m=23
